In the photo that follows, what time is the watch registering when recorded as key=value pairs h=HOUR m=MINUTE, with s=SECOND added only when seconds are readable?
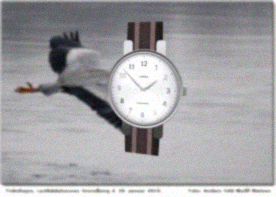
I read h=1 m=52
